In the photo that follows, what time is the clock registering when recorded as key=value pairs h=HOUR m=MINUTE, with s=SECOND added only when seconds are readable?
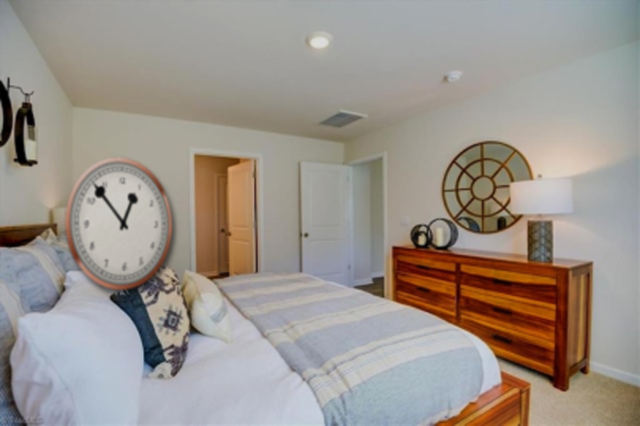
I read h=12 m=53
